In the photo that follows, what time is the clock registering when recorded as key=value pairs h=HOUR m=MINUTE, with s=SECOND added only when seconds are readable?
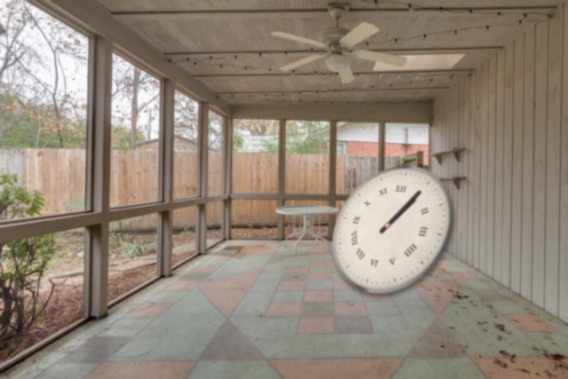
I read h=1 m=5
